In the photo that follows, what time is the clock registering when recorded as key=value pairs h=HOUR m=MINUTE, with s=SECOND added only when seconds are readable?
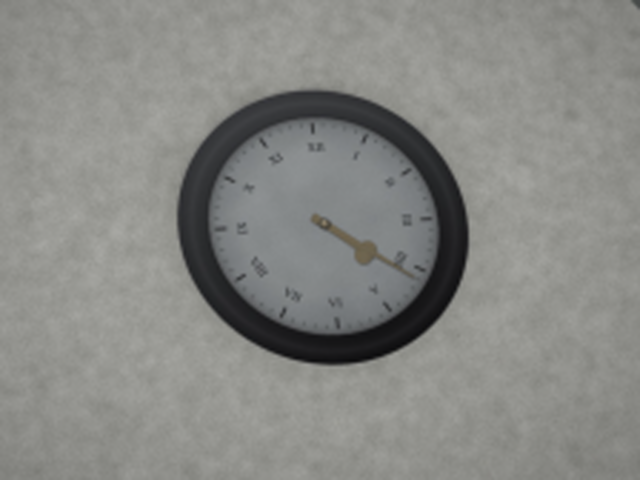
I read h=4 m=21
